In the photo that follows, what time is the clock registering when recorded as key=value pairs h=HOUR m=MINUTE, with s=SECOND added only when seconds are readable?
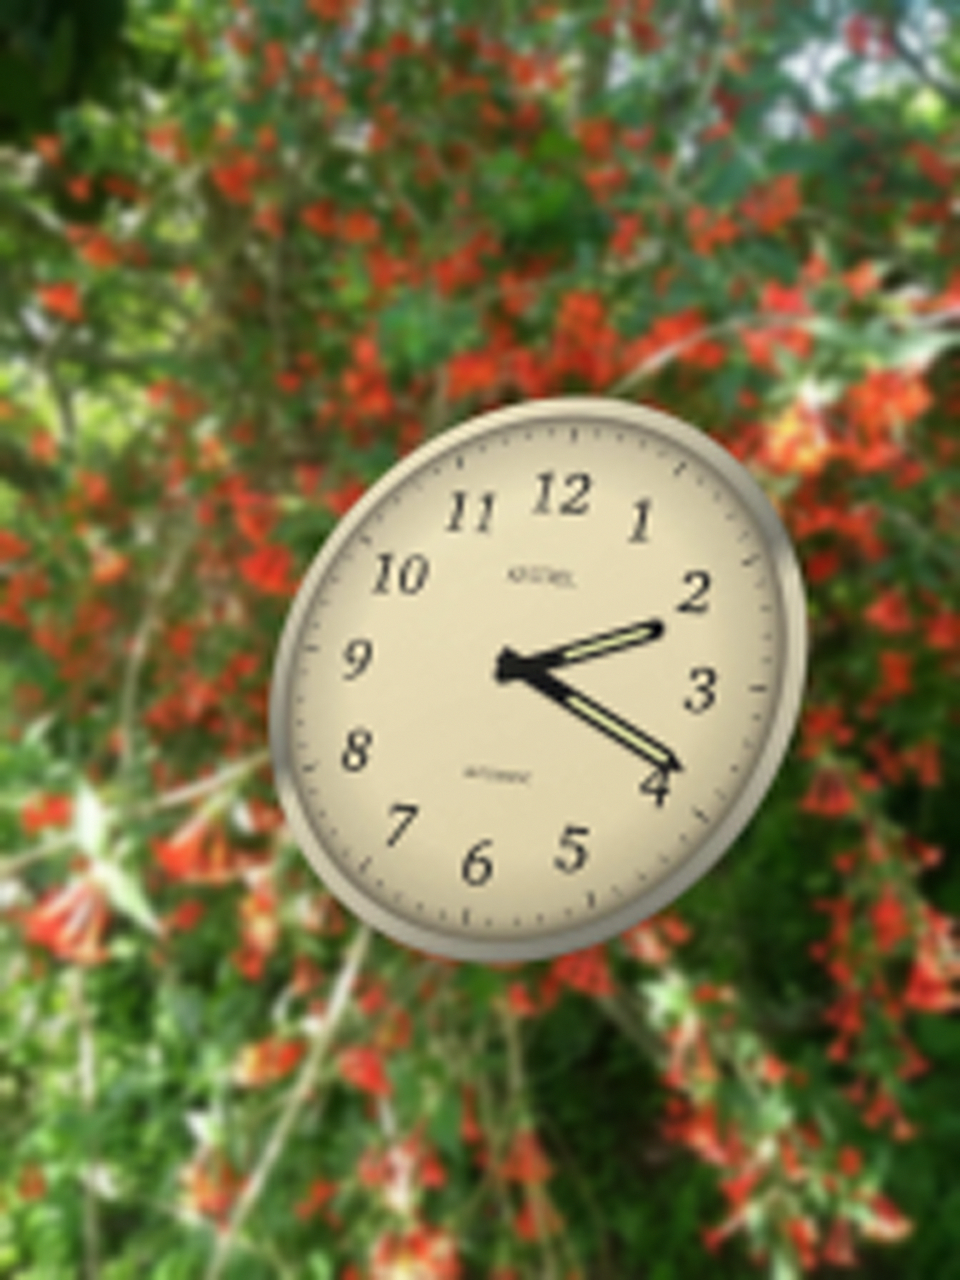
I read h=2 m=19
